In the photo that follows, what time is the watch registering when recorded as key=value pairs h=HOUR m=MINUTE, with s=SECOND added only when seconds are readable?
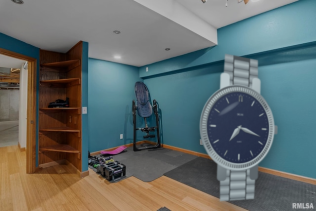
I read h=7 m=18
